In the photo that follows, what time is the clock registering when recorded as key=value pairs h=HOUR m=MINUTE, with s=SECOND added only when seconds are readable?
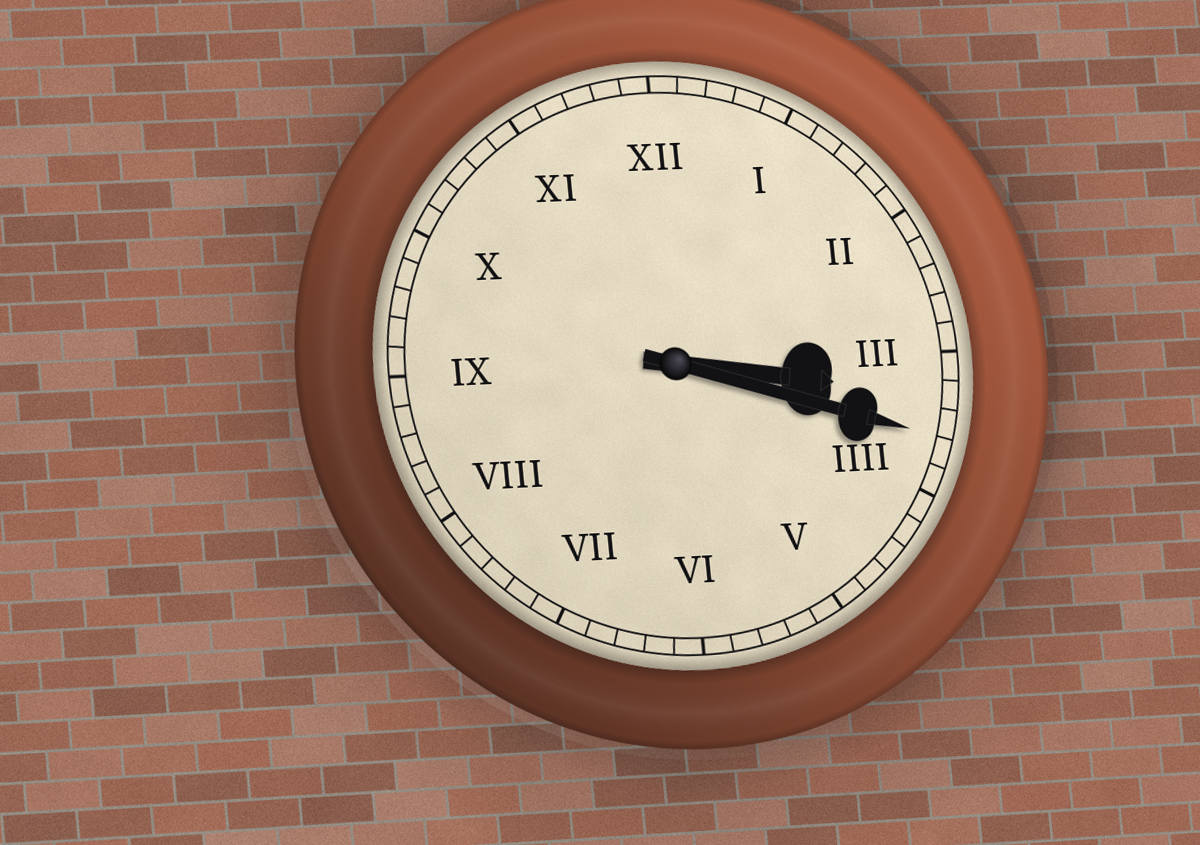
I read h=3 m=18
